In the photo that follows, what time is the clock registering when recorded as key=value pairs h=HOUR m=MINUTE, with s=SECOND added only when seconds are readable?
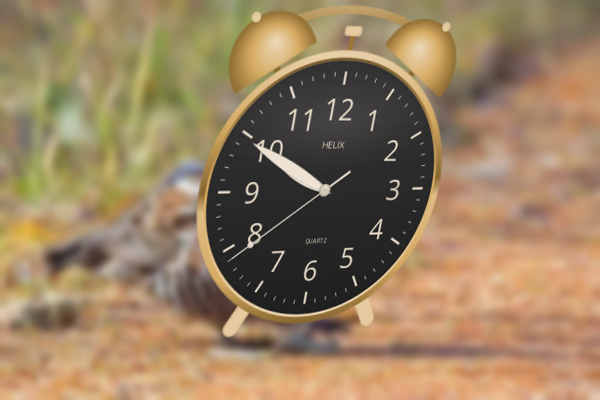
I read h=9 m=49 s=39
